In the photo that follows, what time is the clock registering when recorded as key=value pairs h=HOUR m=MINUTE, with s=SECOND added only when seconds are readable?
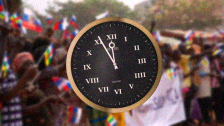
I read h=11 m=56
